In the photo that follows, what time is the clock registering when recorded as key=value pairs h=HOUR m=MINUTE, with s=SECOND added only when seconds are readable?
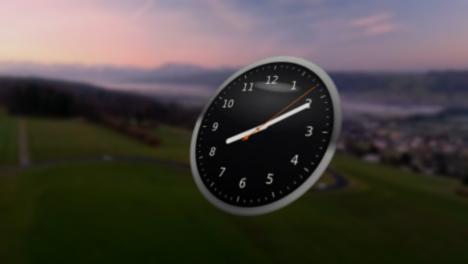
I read h=8 m=10 s=8
